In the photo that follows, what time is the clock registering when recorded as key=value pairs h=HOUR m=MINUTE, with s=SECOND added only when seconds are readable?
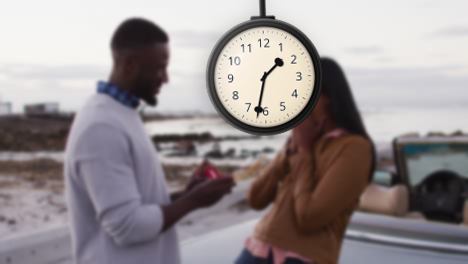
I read h=1 m=32
